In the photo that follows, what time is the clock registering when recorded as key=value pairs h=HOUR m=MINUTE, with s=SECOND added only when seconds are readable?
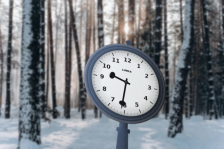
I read h=9 m=31
